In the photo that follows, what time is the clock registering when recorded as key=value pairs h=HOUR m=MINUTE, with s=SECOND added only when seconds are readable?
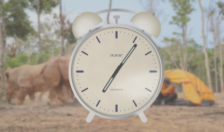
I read h=7 m=6
